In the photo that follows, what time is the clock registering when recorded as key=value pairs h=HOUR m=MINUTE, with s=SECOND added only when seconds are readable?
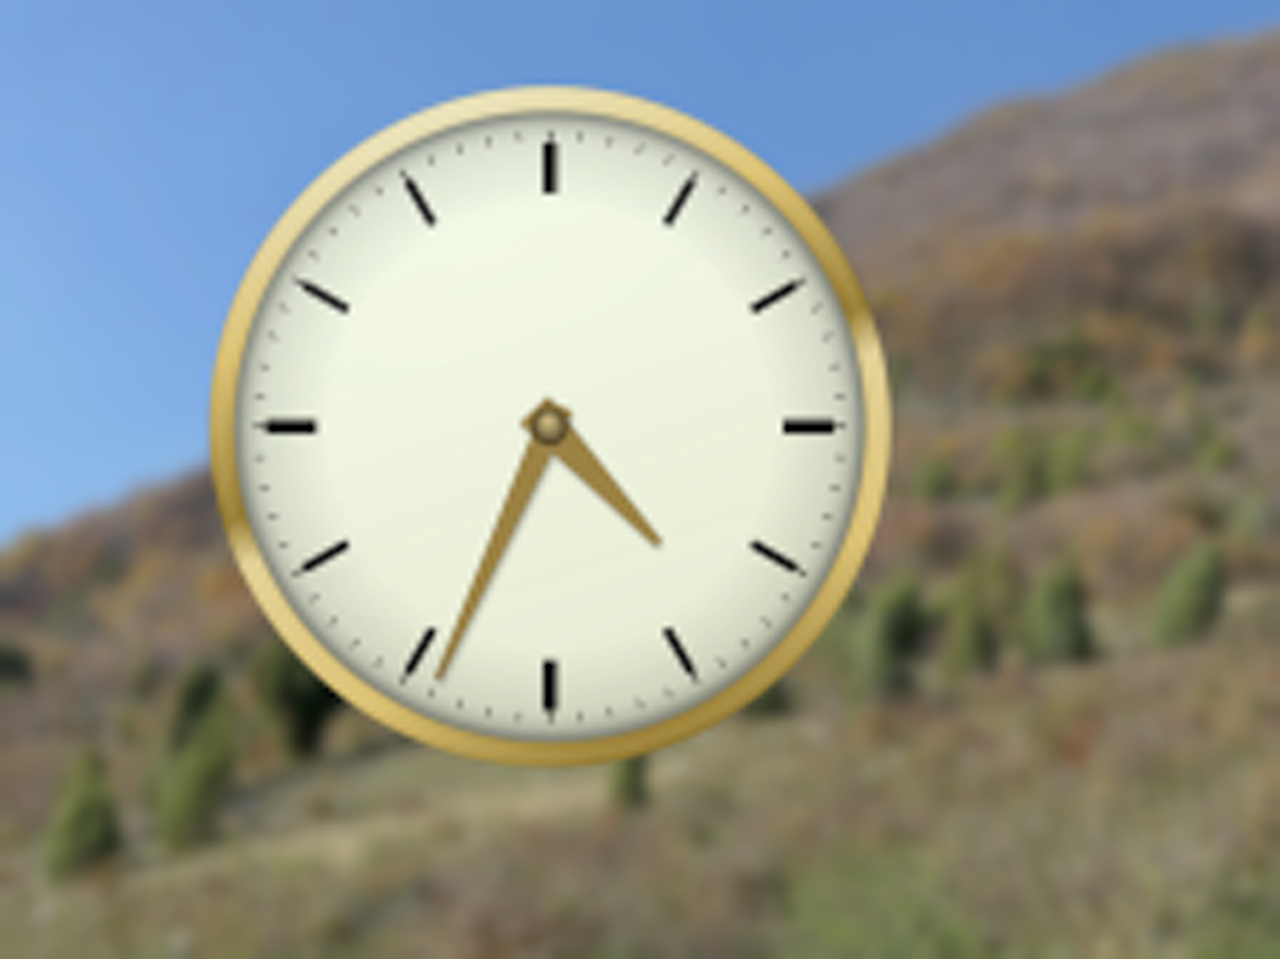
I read h=4 m=34
